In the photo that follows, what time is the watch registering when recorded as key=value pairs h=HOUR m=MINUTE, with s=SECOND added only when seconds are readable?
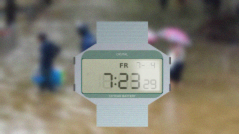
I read h=7 m=23 s=29
